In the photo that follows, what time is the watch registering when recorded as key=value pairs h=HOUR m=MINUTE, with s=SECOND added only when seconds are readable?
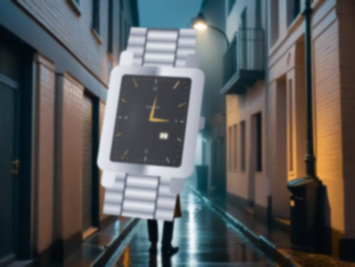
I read h=3 m=1
